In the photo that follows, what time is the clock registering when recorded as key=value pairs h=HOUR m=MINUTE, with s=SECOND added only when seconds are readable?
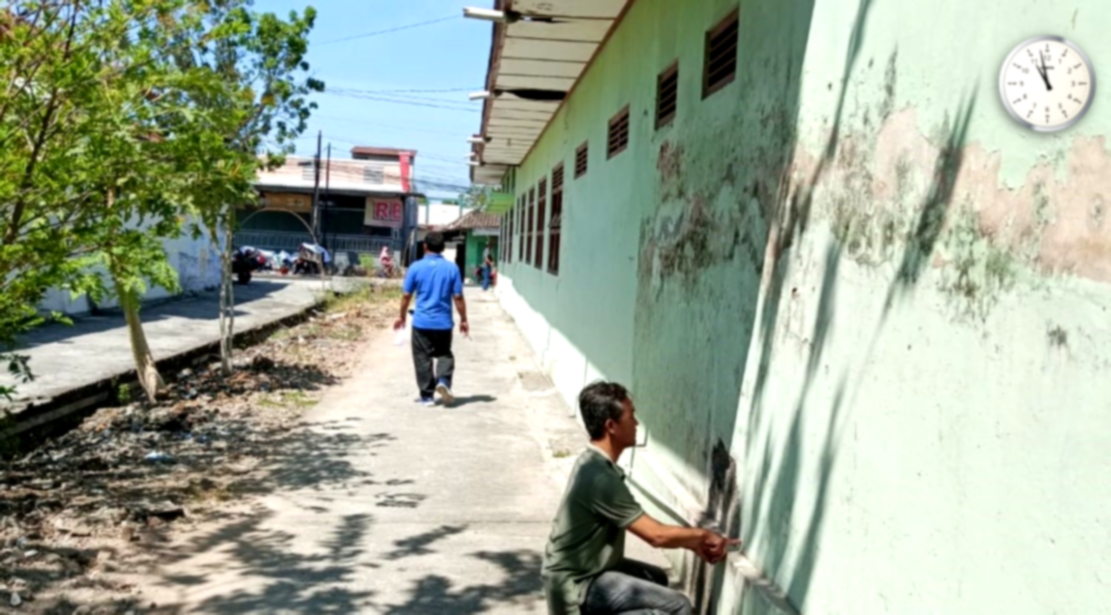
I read h=10 m=58
